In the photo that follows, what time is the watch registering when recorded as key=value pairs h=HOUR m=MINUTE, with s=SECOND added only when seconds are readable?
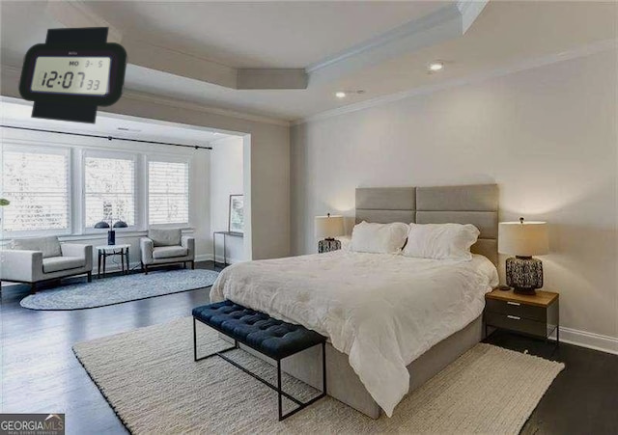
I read h=12 m=7 s=33
